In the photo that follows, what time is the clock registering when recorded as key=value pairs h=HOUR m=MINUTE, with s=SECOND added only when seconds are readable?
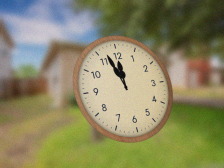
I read h=11 m=57
